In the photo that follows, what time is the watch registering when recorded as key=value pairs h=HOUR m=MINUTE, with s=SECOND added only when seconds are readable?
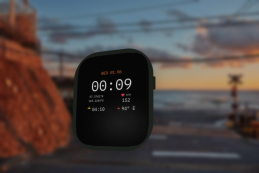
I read h=0 m=9
